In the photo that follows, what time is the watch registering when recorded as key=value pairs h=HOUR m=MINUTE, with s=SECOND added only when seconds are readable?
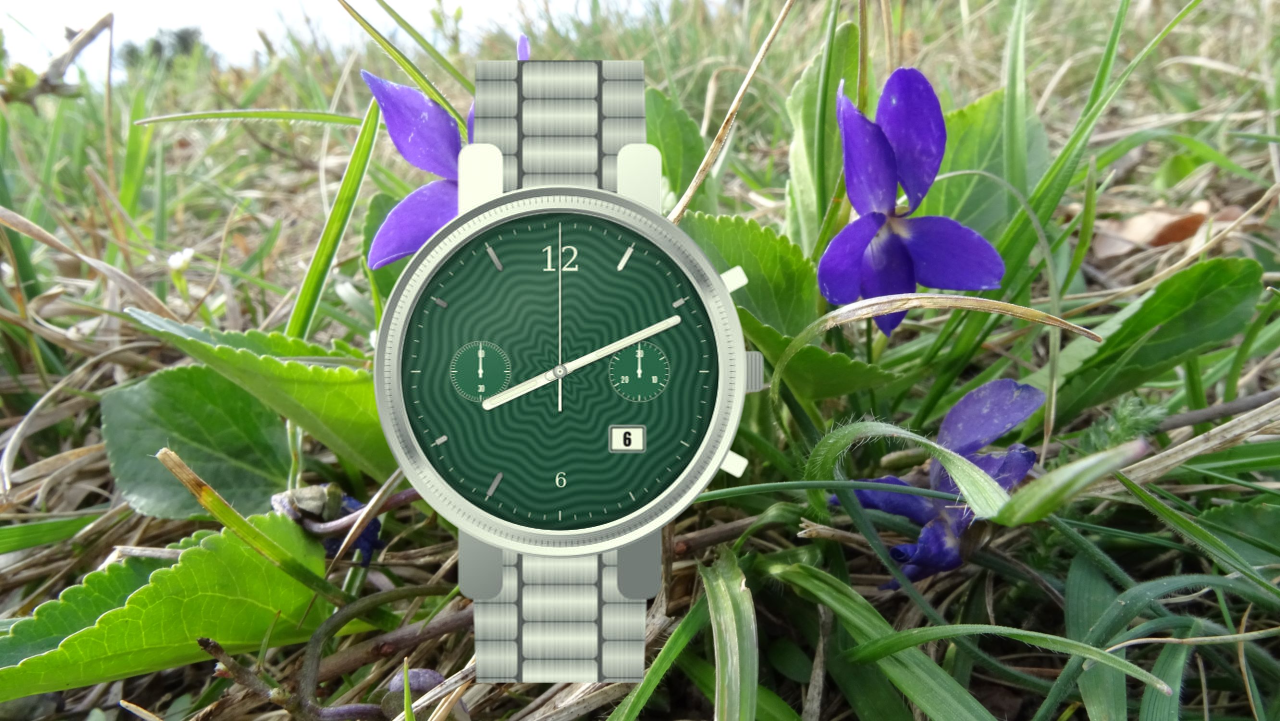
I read h=8 m=11
